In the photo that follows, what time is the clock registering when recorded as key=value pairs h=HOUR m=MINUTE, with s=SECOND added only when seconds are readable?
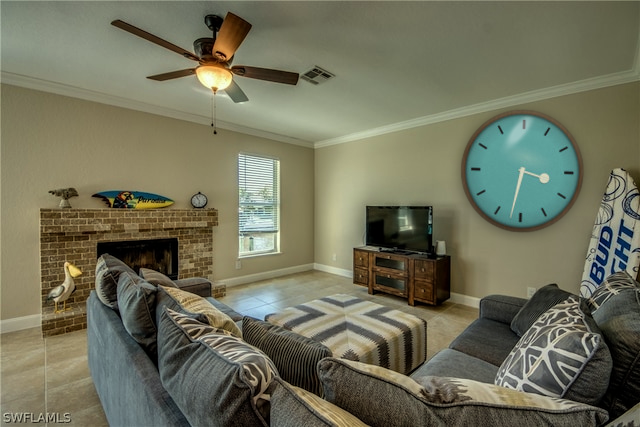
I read h=3 m=32
